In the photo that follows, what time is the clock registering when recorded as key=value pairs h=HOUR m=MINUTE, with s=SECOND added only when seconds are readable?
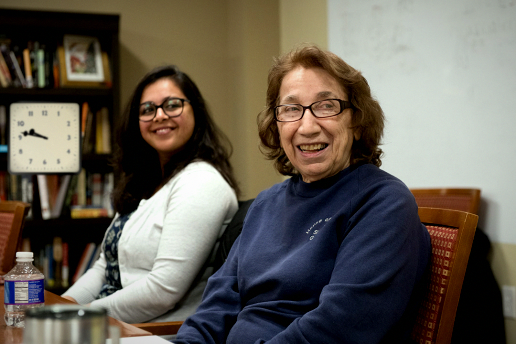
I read h=9 m=47
